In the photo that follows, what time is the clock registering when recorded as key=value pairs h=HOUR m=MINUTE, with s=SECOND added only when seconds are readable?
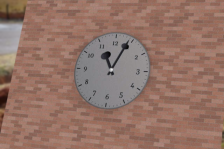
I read h=11 m=4
